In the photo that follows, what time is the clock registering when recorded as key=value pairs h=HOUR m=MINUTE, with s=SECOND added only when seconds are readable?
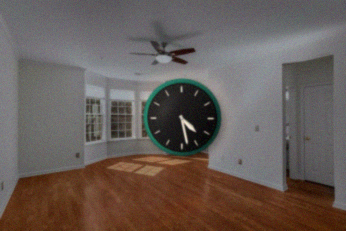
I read h=4 m=28
